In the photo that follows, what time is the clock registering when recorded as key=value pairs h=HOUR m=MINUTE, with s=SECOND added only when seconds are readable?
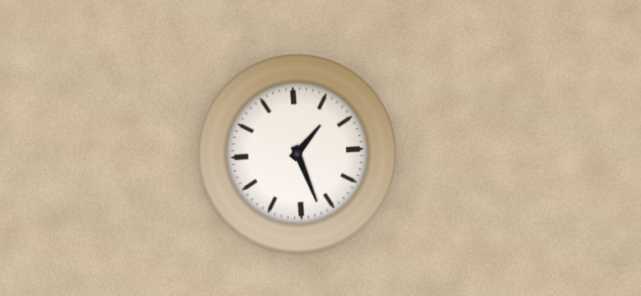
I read h=1 m=27
